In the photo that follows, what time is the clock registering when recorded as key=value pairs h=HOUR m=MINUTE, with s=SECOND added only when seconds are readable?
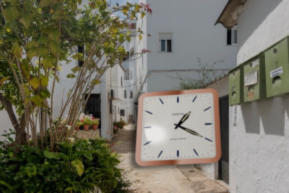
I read h=1 m=20
